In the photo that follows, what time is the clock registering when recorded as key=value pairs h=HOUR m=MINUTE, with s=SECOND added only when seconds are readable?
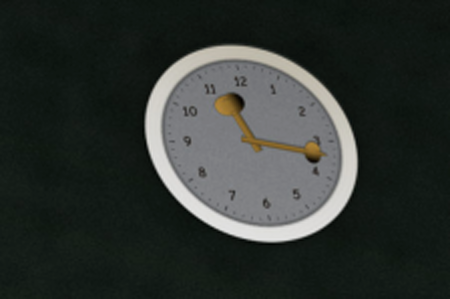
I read h=11 m=17
